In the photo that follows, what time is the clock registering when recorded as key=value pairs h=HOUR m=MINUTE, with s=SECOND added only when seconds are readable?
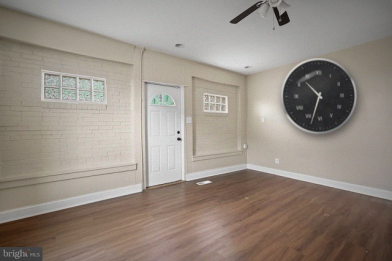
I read h=10 m=33
